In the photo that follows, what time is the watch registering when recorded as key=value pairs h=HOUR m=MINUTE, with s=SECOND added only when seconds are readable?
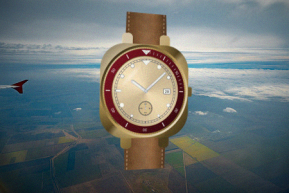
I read h=10 m=8
